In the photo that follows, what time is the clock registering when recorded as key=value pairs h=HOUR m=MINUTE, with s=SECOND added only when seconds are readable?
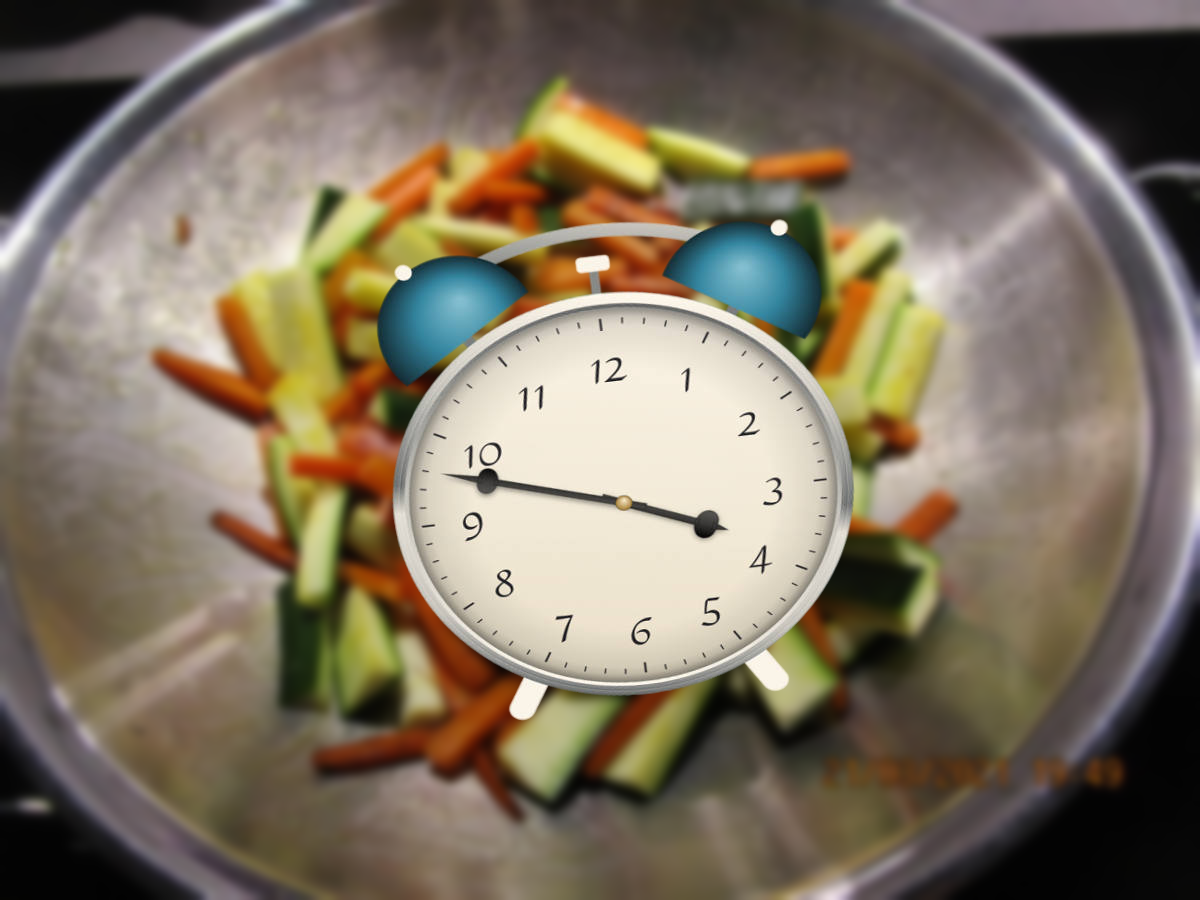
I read h=3 m=48
